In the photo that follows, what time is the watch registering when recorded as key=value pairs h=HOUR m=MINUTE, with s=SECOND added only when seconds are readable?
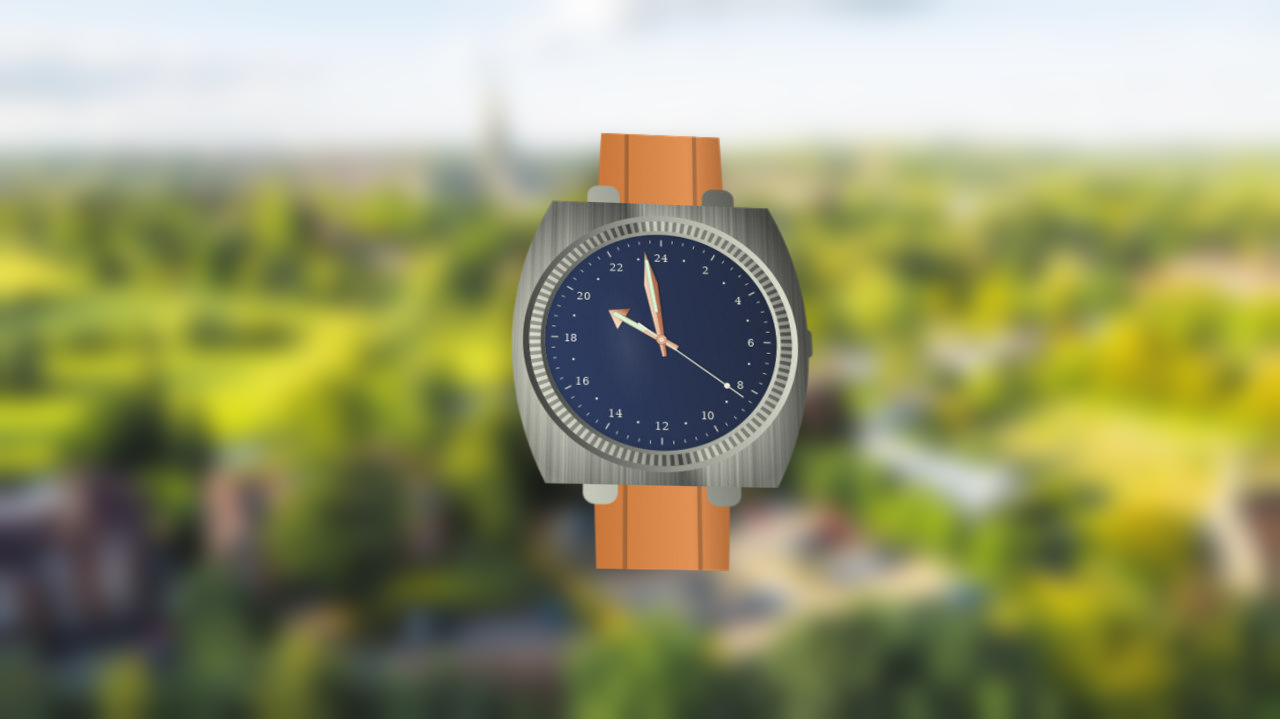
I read h=19 m=58 s=21
